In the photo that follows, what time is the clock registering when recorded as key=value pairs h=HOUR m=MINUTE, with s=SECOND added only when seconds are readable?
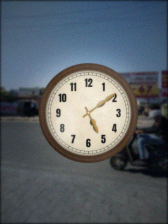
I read h=5 m=9
